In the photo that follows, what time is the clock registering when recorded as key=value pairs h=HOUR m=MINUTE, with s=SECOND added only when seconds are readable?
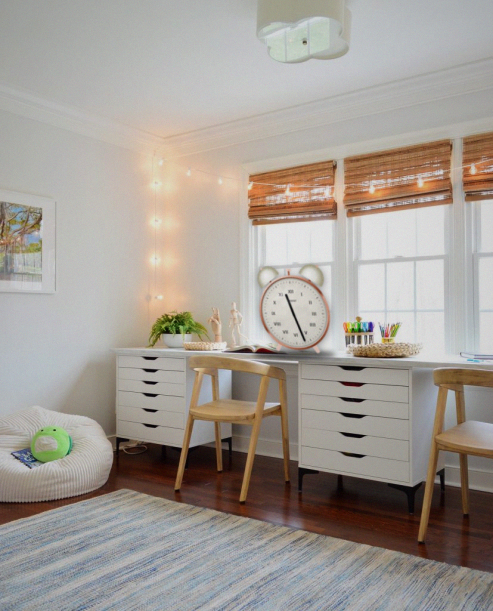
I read h=11 m=27
